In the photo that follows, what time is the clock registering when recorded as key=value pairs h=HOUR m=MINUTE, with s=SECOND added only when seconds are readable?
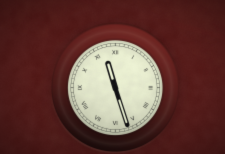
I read h=11 m=27
